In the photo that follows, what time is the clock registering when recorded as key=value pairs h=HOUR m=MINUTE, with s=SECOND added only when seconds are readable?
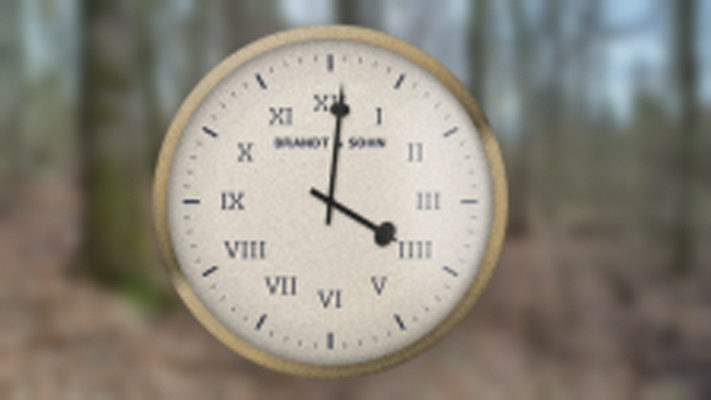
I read h=4 m=1
